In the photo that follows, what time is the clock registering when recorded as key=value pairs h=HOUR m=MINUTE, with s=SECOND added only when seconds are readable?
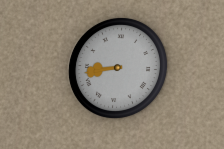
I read h=8 m=43
